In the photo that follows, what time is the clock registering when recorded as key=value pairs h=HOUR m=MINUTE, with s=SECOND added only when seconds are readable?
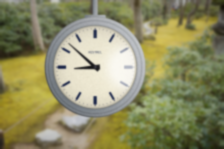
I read h=8 m=52
